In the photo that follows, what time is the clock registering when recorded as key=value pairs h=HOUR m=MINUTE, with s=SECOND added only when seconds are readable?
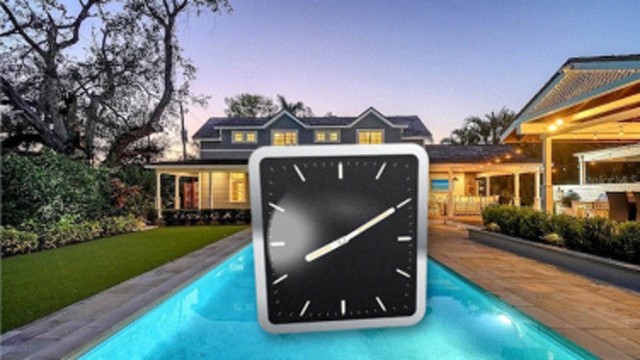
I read h=8 m=10
